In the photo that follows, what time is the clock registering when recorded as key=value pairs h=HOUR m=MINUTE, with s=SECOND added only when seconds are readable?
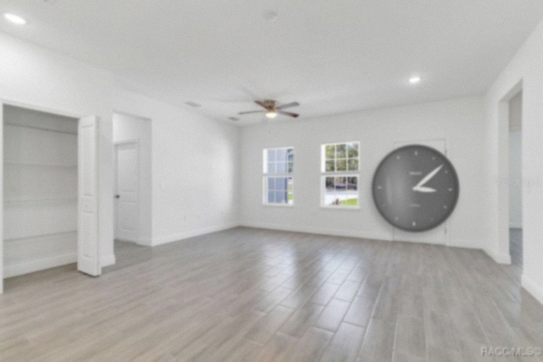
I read h=3 m=8
